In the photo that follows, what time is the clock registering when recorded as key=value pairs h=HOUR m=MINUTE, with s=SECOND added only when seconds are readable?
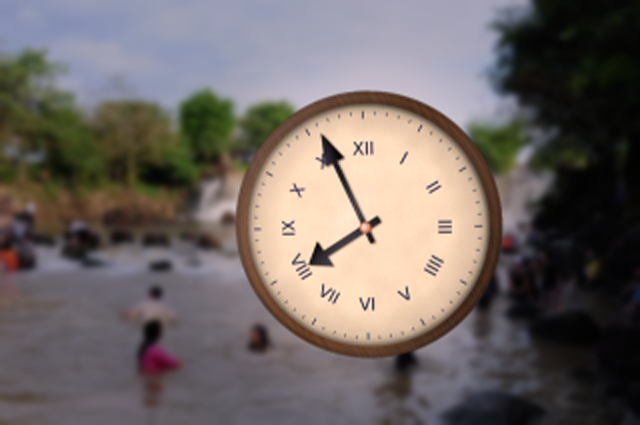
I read h=7 m=56
